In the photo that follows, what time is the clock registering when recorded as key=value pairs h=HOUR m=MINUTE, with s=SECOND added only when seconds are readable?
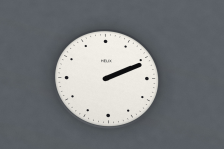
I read h=2 m=11
